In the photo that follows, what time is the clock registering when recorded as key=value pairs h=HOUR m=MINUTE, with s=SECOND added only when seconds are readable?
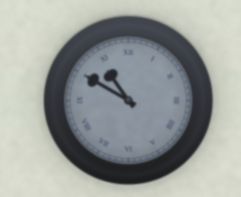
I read h=10 m=50
